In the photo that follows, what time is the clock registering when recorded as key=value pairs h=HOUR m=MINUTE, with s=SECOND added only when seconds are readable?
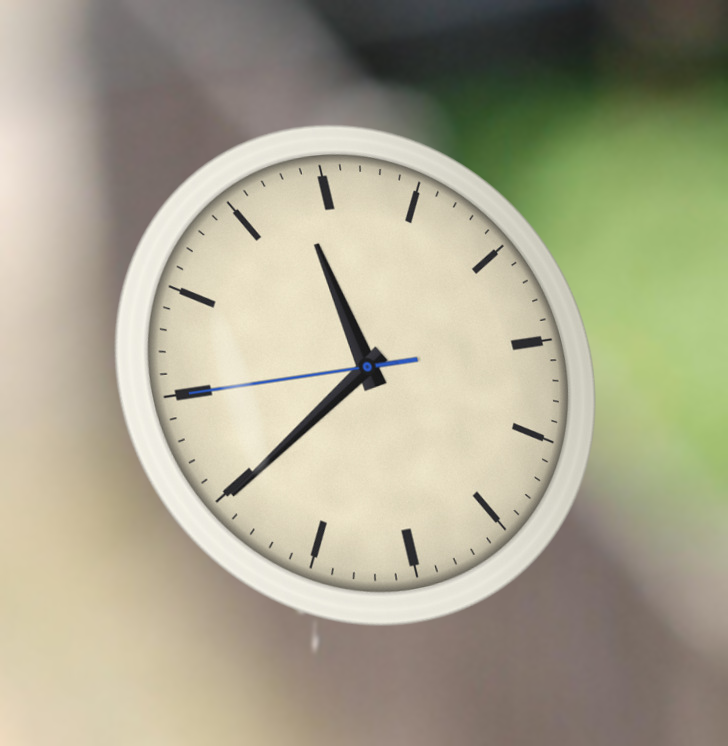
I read h=11 m=39 s=45
